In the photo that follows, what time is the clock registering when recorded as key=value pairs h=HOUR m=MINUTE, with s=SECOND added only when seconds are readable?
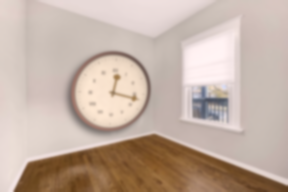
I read h=12 m=17
